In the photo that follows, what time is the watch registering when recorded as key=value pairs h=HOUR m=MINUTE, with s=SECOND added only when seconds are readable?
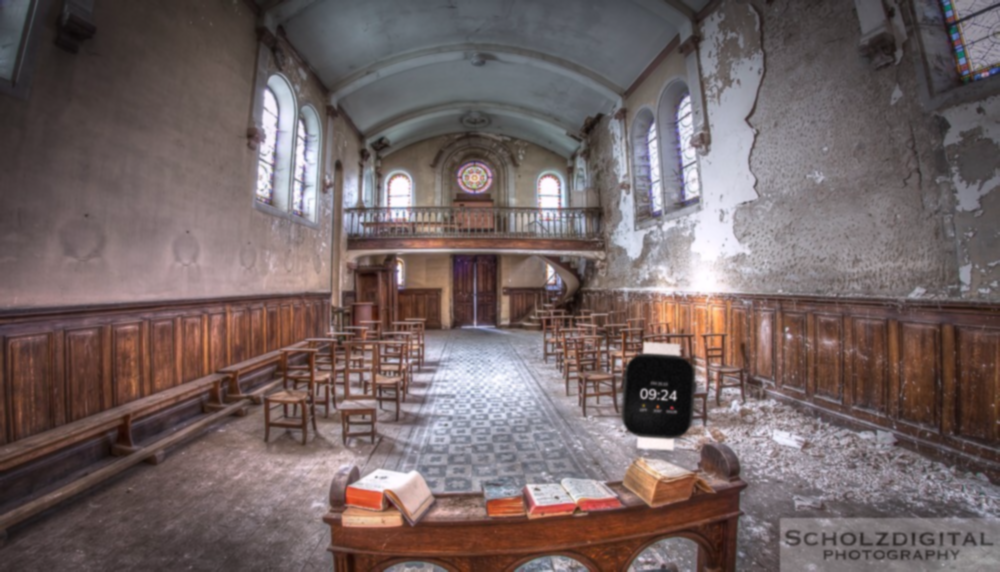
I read h=9 m=24
